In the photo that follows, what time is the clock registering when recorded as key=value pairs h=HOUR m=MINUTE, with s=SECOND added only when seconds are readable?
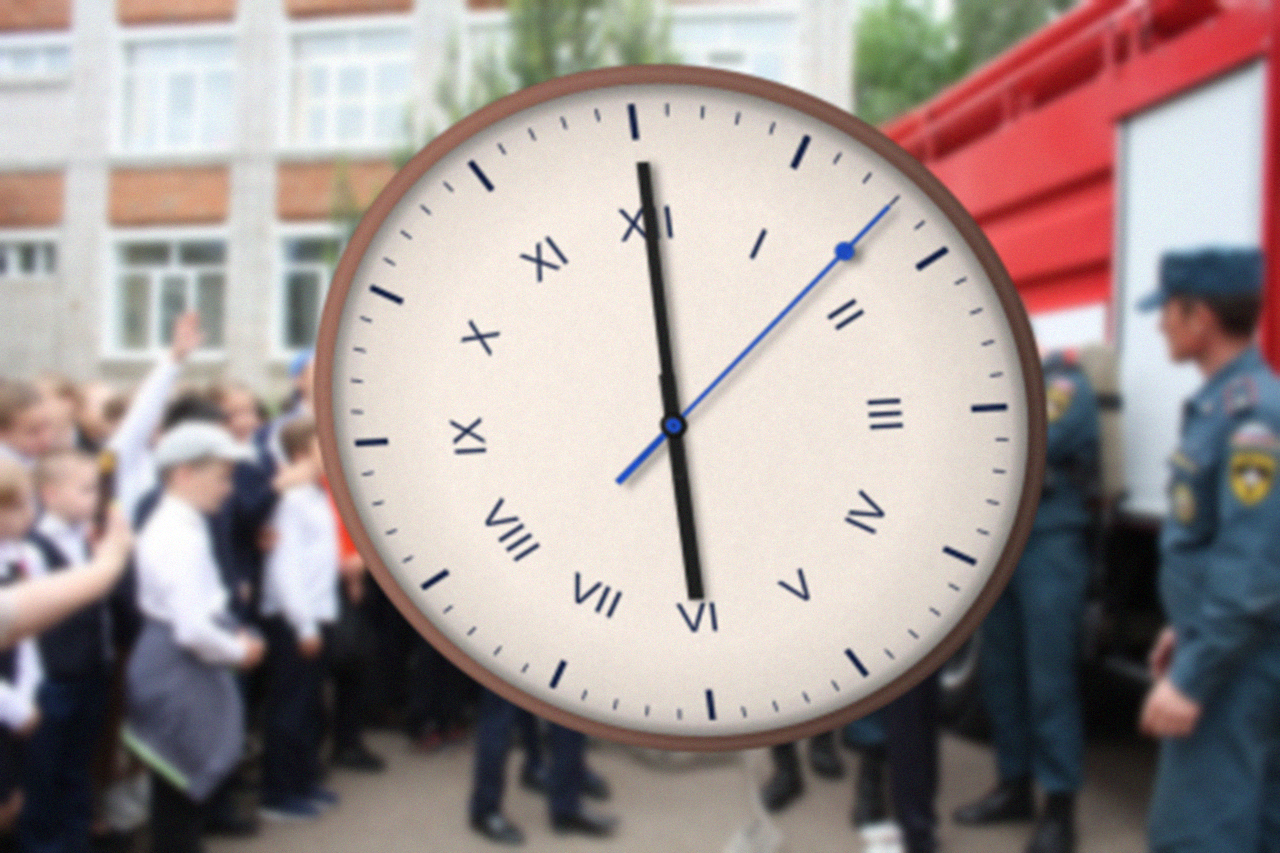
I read h=6 m=0 s=8
